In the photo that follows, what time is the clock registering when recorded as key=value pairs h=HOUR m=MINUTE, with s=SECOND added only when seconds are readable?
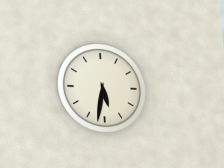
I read h=5 m=32
